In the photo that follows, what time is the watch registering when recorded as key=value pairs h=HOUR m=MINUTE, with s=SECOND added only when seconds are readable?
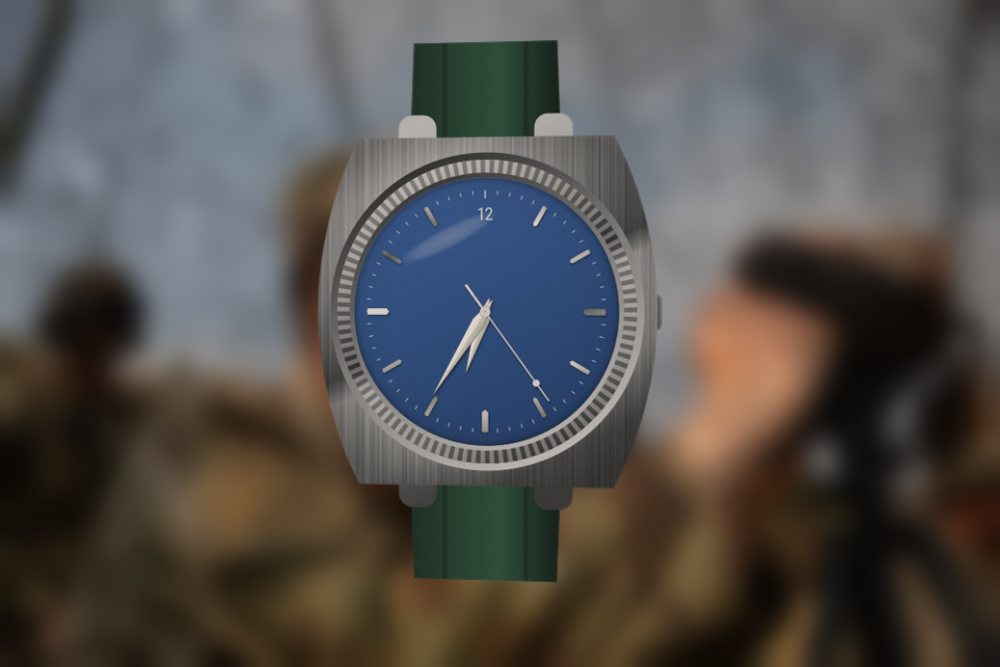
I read h=6 m=35 s=24
